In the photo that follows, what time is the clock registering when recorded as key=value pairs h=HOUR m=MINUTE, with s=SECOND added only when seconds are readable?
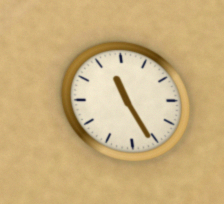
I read h=11 m=26
